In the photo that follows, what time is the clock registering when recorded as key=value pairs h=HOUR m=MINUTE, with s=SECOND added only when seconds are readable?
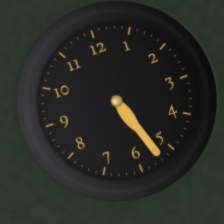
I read h=5 m=27
